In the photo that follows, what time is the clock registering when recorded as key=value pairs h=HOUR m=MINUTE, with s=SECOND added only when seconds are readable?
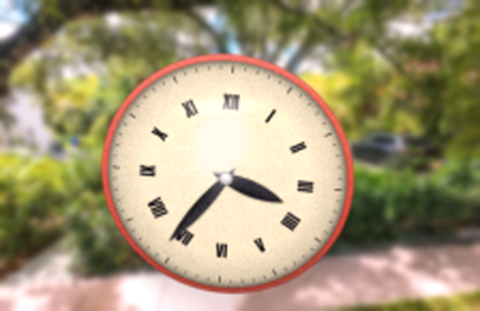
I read h=3 m=36
